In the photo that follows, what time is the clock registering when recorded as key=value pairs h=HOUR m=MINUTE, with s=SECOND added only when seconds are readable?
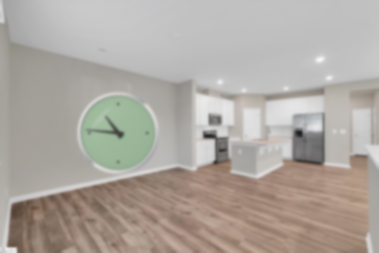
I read h=10 m=46
